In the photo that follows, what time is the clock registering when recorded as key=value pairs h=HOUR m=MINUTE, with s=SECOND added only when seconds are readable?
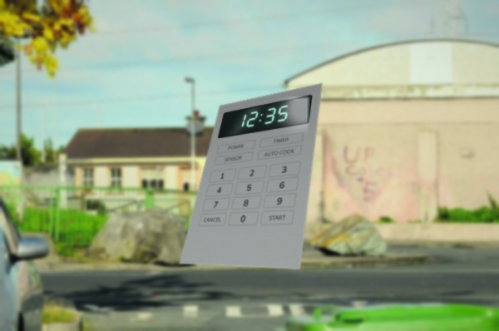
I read h=12 m=35
